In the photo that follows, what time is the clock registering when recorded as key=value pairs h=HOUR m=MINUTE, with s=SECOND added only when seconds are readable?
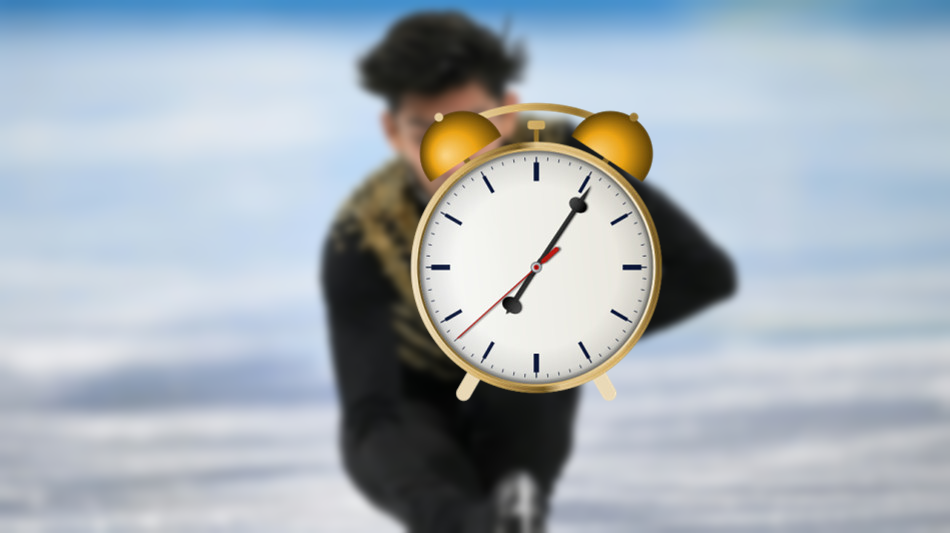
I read h=7 m=5 s=38
